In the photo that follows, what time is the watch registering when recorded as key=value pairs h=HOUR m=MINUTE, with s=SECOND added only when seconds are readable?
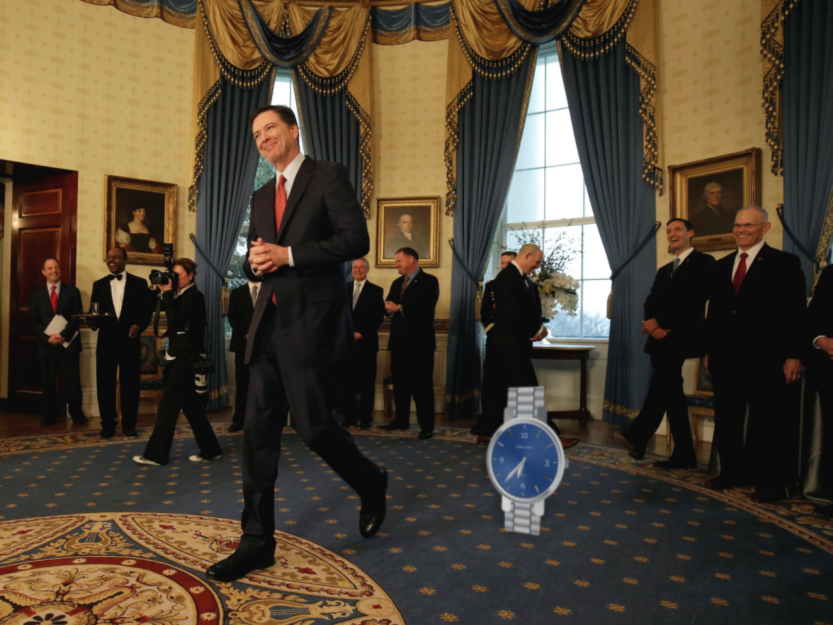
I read h=6 m=37
